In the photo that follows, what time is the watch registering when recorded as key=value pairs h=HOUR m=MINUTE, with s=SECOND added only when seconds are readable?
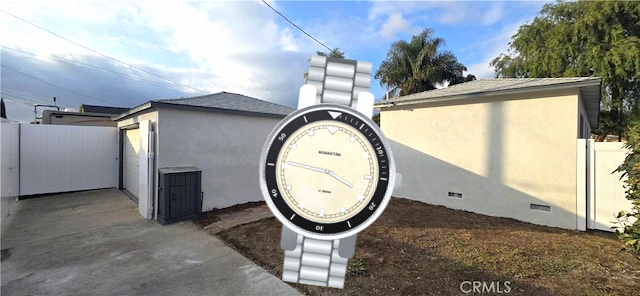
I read h=3 m=46
